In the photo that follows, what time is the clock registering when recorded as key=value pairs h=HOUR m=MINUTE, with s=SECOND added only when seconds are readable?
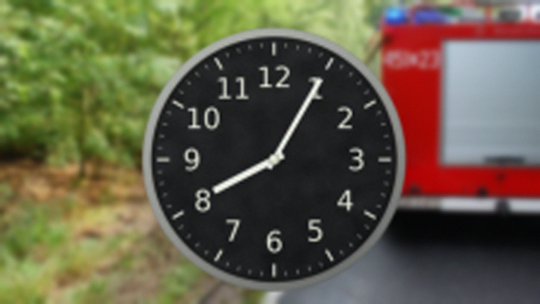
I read h=8 m=5
